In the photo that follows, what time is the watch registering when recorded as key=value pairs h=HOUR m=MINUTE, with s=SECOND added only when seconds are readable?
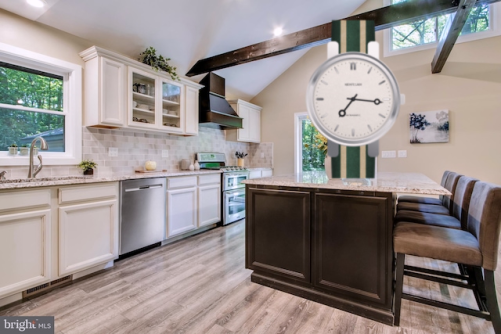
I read h=7 m=16
